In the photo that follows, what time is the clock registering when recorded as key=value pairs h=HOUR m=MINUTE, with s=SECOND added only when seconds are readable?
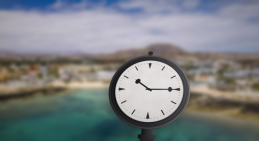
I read h=10 m=15
